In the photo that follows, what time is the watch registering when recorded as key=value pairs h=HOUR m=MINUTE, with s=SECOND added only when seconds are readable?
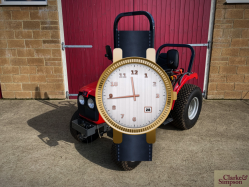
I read h=11 m=44
